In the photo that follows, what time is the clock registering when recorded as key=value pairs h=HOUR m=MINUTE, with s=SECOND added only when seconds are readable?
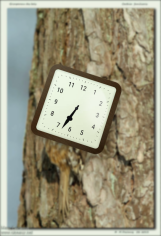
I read h=6 m=33
